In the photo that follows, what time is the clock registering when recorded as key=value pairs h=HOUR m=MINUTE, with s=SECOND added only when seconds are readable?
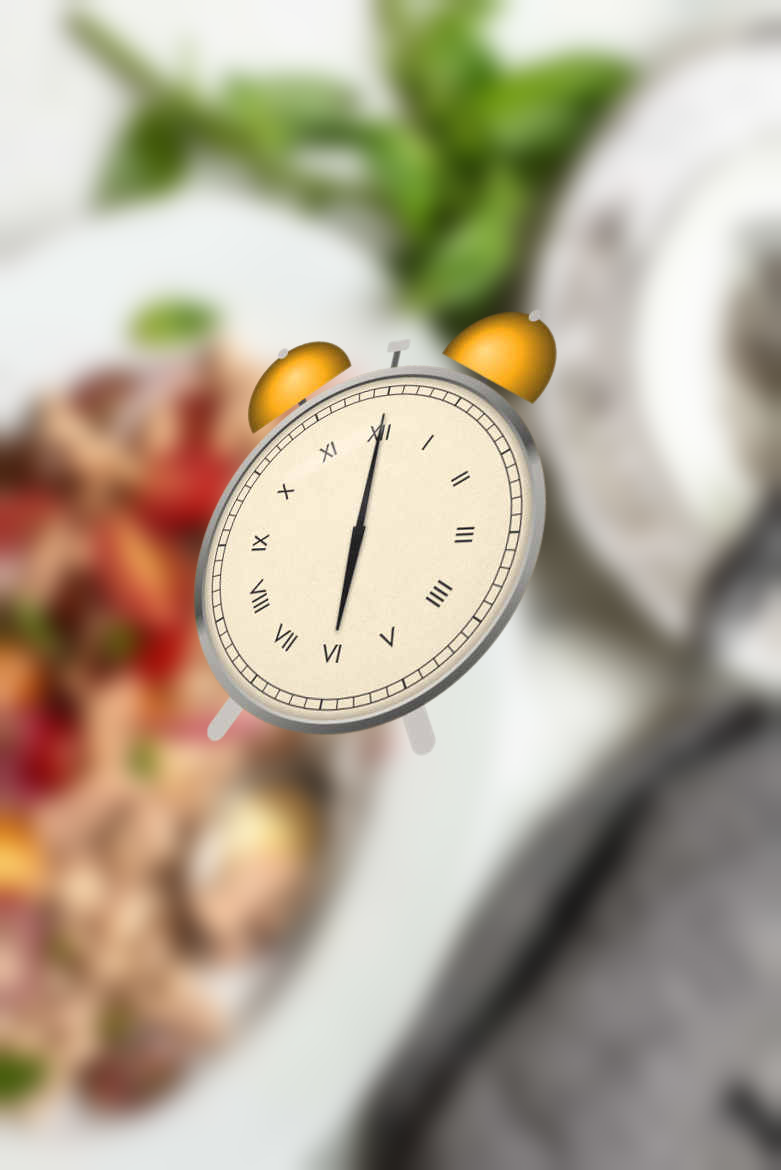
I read h=6 m=0
